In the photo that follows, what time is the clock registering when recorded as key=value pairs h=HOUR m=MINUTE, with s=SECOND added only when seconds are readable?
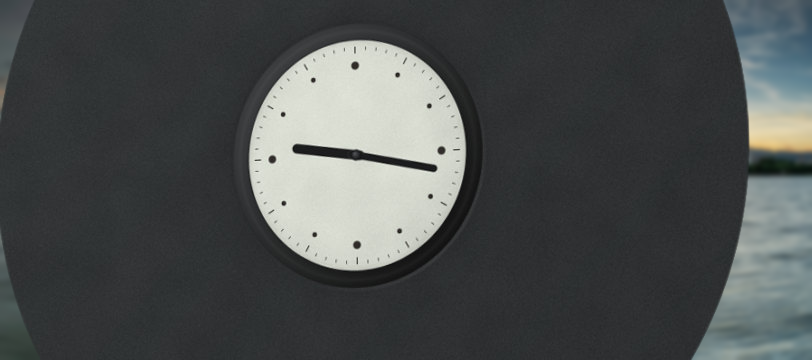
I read h=9 m=17
